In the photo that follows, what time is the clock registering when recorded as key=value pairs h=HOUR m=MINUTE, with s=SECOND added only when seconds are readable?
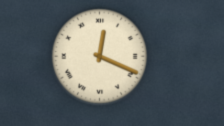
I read h=12 m=19
